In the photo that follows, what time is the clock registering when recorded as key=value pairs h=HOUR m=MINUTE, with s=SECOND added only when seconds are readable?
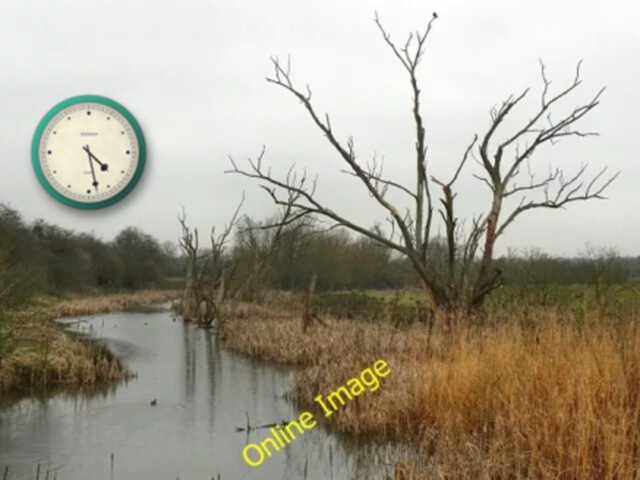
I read h=4 m=28
